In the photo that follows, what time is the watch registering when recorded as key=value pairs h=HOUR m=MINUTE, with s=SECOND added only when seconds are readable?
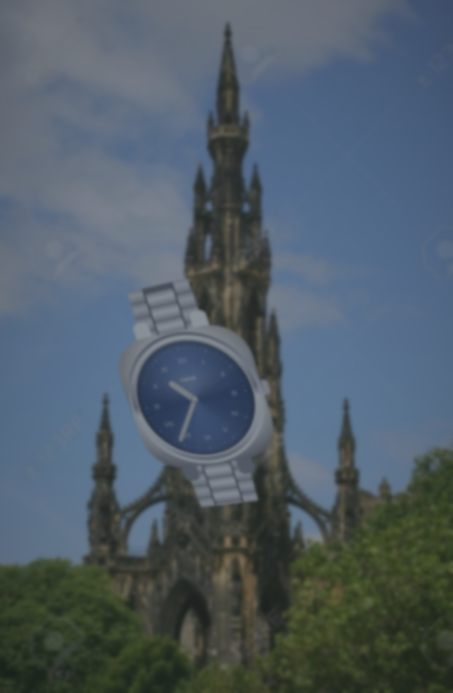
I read h=10 m=36
